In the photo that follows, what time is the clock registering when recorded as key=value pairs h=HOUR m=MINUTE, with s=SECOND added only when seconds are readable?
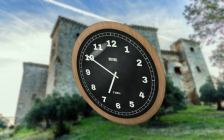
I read h=6 m=50
